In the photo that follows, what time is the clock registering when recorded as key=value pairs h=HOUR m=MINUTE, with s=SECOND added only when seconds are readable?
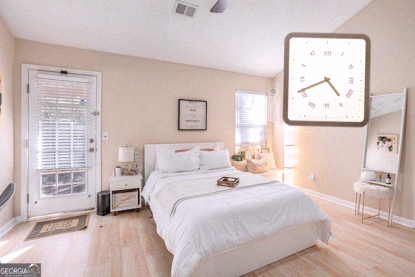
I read h=4 m=41
